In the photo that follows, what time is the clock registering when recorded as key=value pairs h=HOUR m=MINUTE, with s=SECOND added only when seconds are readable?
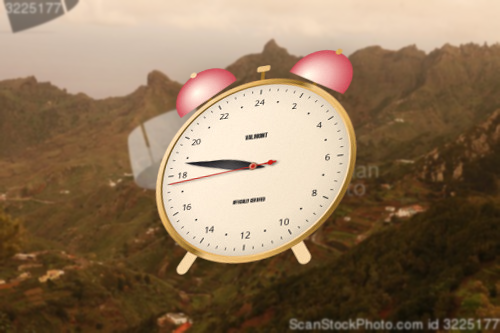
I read h=18 m=46 s=44
